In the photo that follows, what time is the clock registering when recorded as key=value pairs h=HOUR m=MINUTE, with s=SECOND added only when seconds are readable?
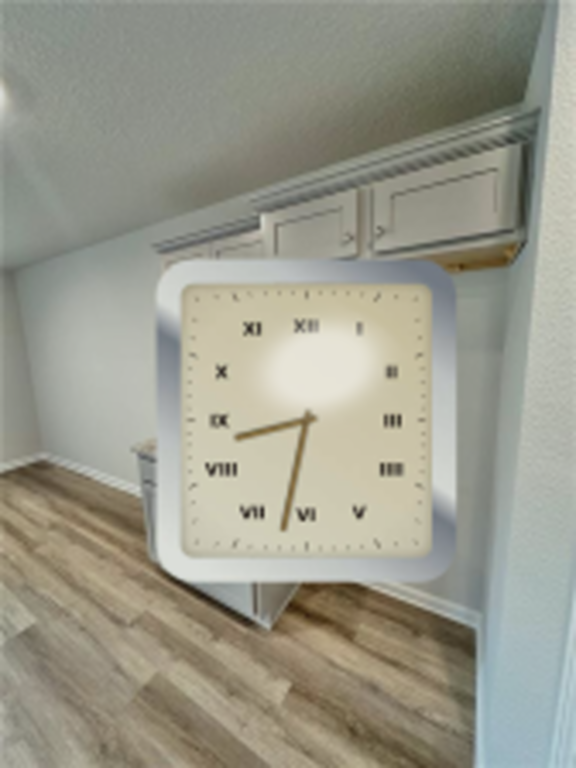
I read h=8 m=32
